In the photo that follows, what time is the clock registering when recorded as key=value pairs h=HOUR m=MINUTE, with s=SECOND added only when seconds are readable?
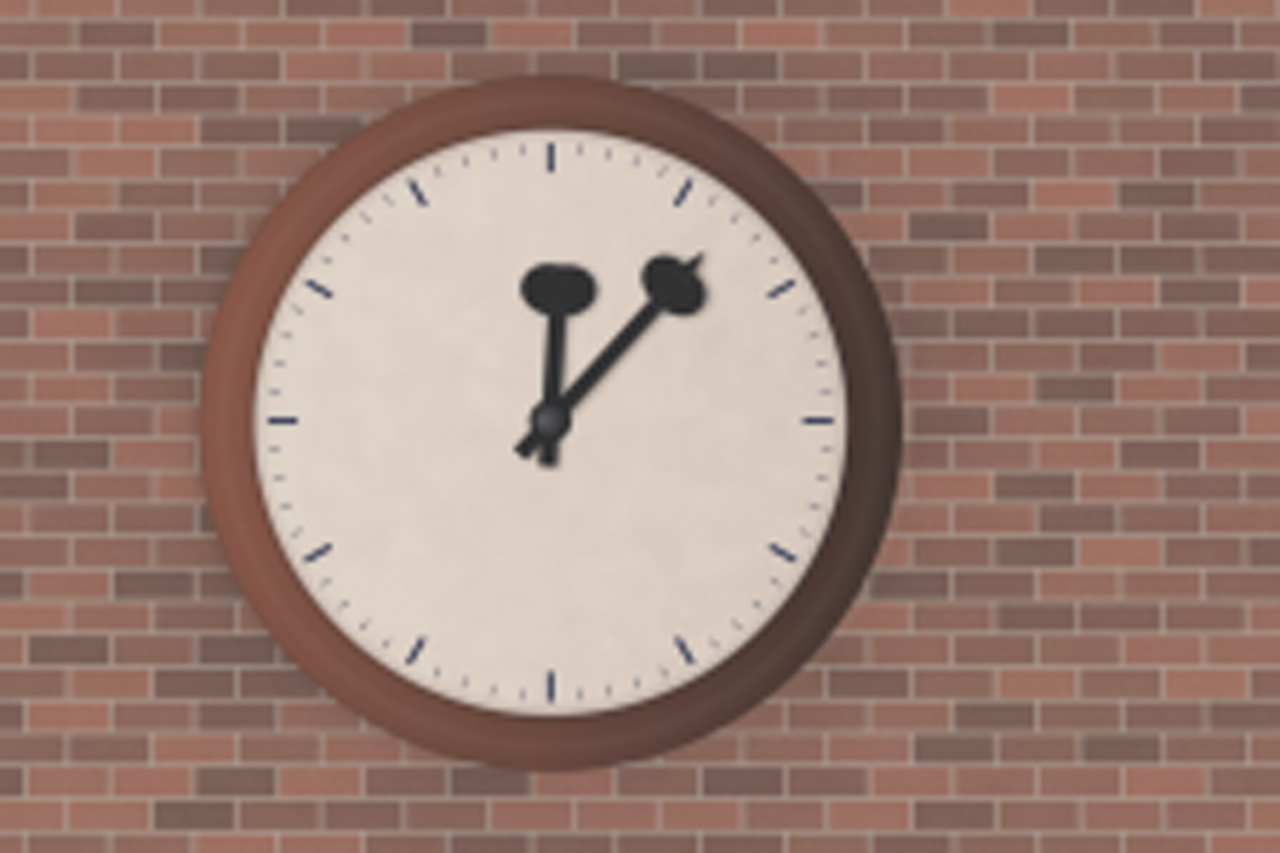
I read h=12 m=7
